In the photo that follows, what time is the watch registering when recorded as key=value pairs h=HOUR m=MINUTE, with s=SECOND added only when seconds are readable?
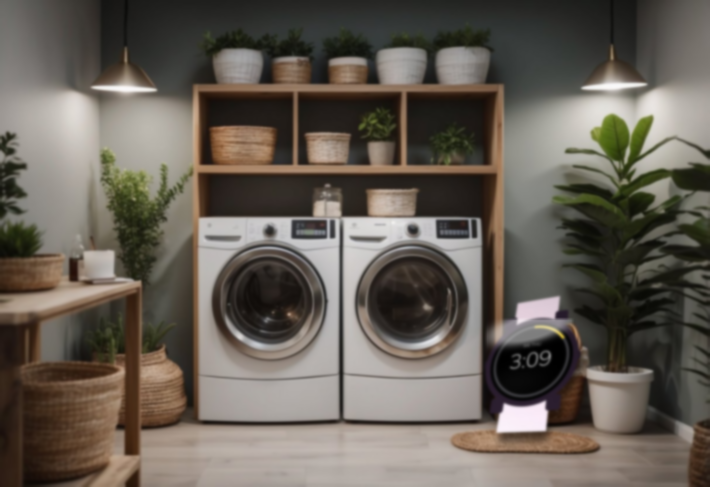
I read h=3 m=9
